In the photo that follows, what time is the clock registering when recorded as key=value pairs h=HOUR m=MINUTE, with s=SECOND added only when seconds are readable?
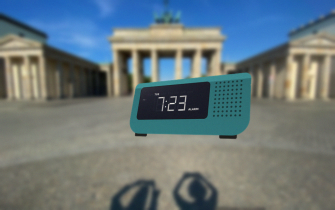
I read h=7 m=23
